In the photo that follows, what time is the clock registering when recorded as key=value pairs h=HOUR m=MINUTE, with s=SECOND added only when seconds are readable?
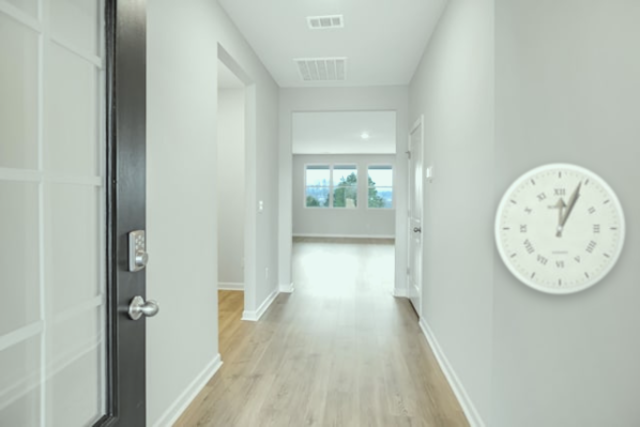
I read h=12 m=4
